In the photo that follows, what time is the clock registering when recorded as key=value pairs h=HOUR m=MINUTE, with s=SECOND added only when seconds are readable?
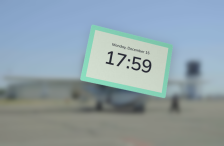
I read h=17 m=59
